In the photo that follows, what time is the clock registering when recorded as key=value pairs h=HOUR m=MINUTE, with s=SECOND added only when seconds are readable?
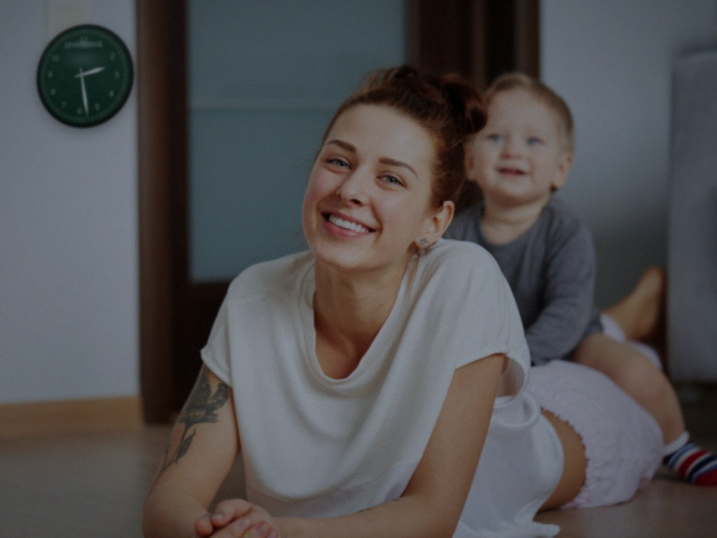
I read h=2 m=28
